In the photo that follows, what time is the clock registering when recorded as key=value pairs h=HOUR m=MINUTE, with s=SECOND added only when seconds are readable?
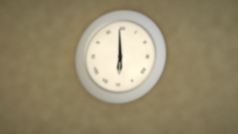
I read h=5 m=59
